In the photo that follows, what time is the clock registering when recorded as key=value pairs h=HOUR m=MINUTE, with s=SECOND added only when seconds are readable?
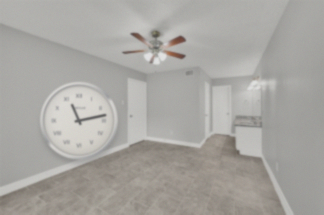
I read h=11 m=13
